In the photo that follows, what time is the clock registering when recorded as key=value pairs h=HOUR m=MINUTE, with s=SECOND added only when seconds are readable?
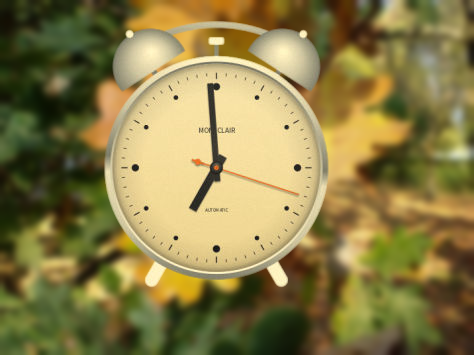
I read h=6 m=59 s=18
